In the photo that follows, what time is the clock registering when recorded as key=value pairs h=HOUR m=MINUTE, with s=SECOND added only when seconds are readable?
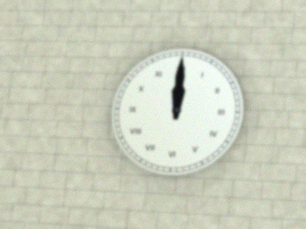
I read h=12 m=0
